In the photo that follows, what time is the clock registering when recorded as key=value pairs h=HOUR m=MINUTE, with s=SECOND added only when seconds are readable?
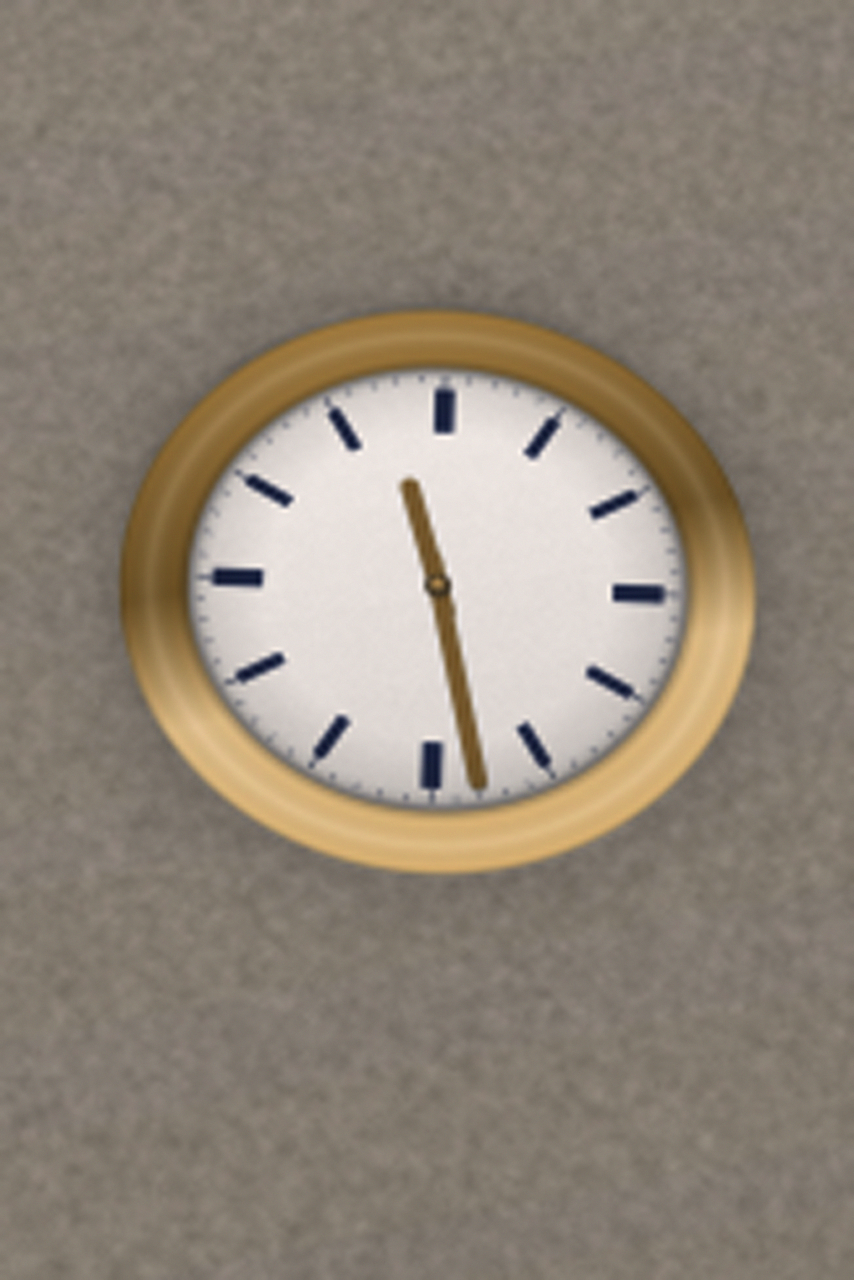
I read h=11 m=28
